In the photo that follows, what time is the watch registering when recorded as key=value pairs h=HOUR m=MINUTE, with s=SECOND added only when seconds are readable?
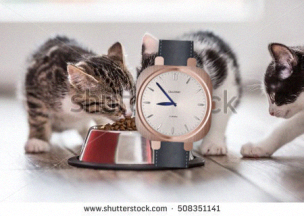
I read h=8 m=53
